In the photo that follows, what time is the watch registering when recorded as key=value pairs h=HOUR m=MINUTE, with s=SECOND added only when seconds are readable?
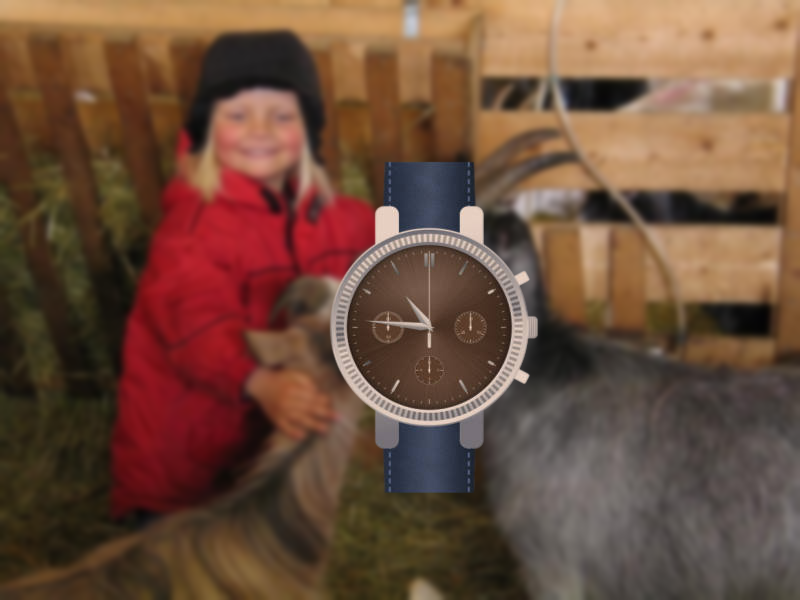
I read h=10 m=46
